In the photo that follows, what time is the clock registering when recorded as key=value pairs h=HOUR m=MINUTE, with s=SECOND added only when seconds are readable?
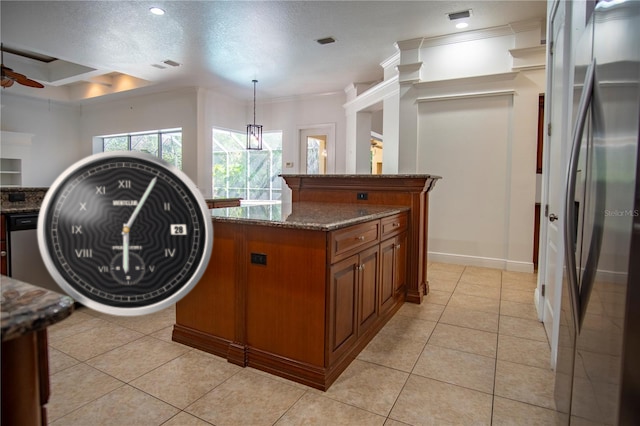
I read h=6 m=5
